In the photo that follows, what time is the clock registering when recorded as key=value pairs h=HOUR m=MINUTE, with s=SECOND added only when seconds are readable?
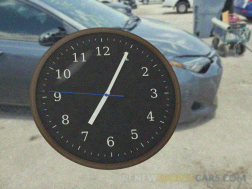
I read h=7 m=4 s=46
